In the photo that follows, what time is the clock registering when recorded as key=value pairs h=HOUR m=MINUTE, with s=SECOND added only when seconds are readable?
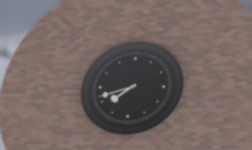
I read h=7 m=42
